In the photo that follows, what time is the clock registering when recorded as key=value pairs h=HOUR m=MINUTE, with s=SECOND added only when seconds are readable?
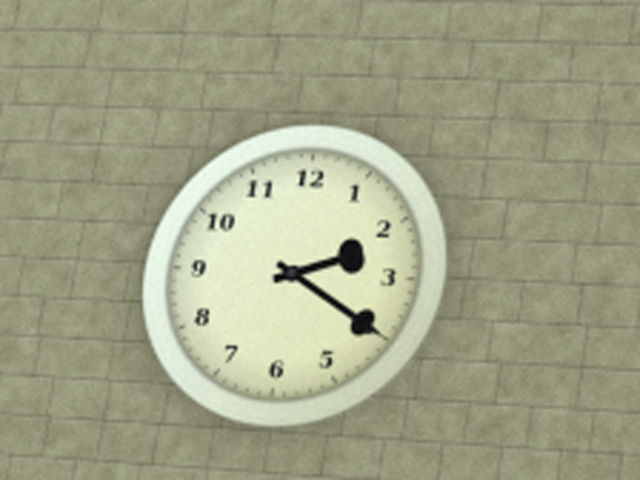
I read h=2 m=20
